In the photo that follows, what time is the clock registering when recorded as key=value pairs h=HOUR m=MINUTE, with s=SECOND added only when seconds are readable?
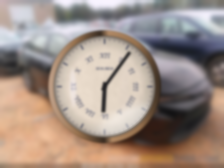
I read h=6 m=6
